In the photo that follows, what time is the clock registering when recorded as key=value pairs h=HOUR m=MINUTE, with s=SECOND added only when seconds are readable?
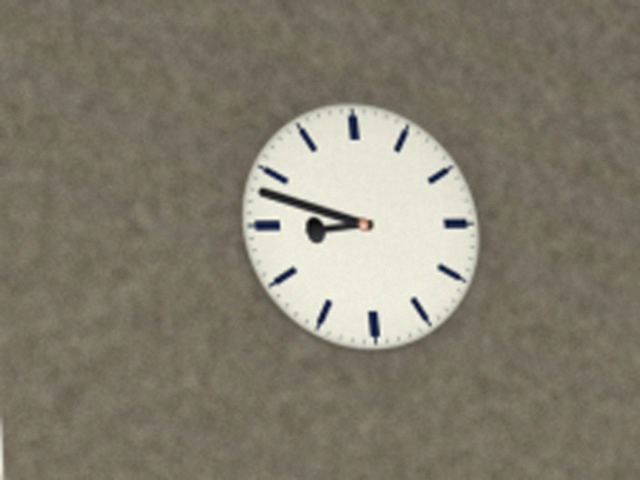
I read h=8 m=48
